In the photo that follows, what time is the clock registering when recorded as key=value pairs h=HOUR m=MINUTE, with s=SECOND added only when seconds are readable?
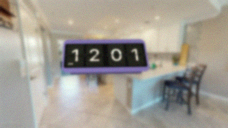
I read h=12 m=1
